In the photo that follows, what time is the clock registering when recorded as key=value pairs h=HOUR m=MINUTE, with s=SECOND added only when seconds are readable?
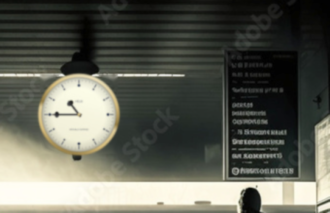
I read h=10 m=45
